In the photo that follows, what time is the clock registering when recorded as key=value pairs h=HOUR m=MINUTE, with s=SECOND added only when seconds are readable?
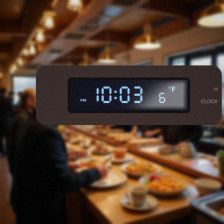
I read h=10 m=3
